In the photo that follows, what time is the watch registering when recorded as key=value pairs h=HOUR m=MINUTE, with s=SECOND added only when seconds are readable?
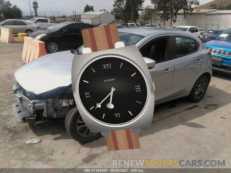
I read h=6 m=39
